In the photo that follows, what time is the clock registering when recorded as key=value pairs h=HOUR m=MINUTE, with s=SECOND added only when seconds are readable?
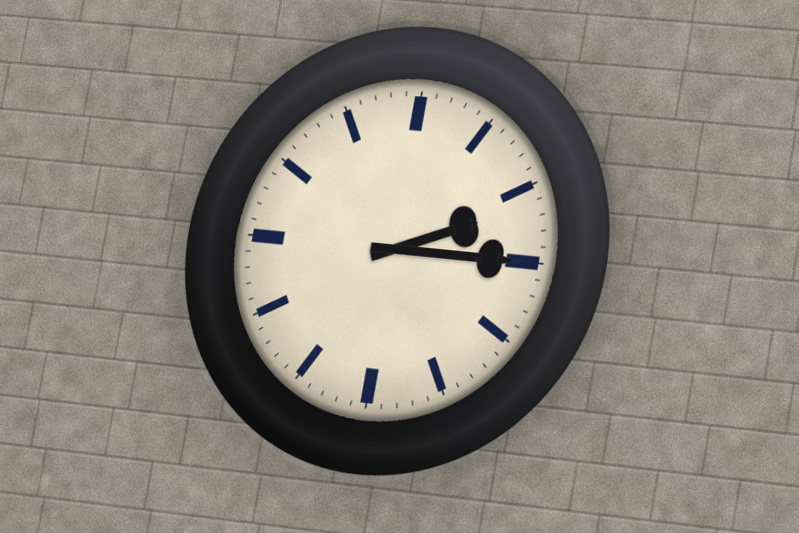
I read h=2 m=15
